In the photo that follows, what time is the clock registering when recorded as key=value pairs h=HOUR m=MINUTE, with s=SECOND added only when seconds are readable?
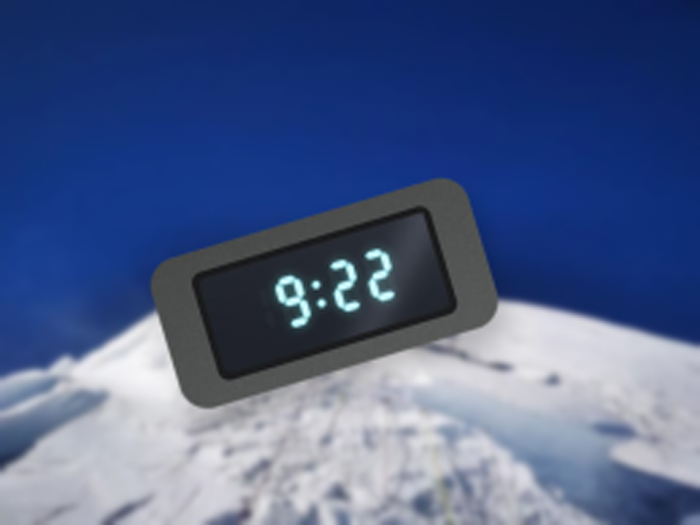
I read h=9 m=22
